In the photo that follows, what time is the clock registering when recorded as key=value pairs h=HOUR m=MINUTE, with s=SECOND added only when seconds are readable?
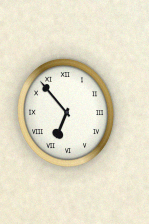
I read h=6 m=53
